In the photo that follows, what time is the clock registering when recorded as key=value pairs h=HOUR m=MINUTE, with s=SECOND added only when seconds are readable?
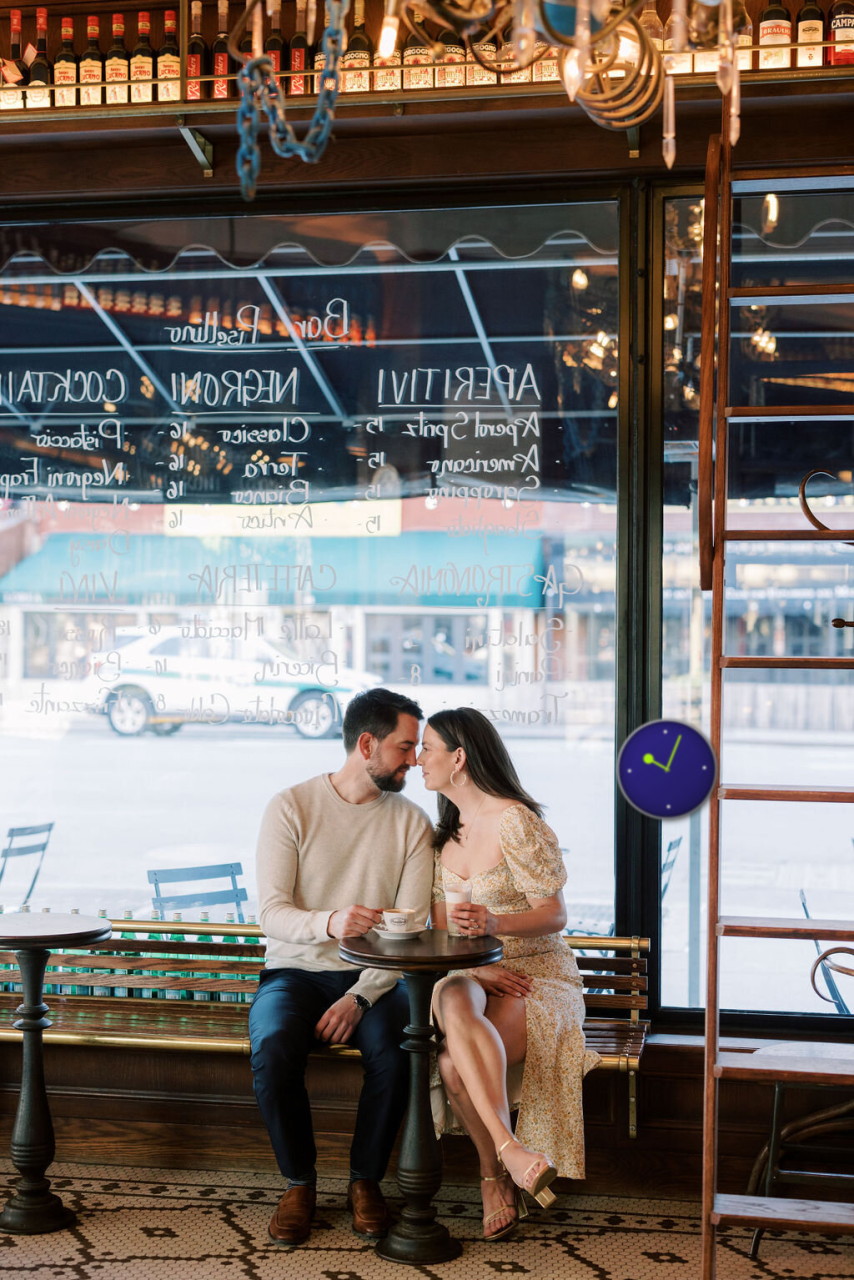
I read h=10 m=4
